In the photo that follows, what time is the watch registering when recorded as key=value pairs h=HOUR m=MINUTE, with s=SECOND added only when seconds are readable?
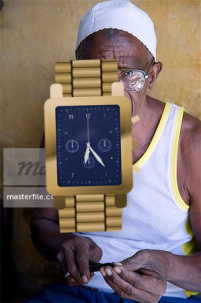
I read h=6 m=24
